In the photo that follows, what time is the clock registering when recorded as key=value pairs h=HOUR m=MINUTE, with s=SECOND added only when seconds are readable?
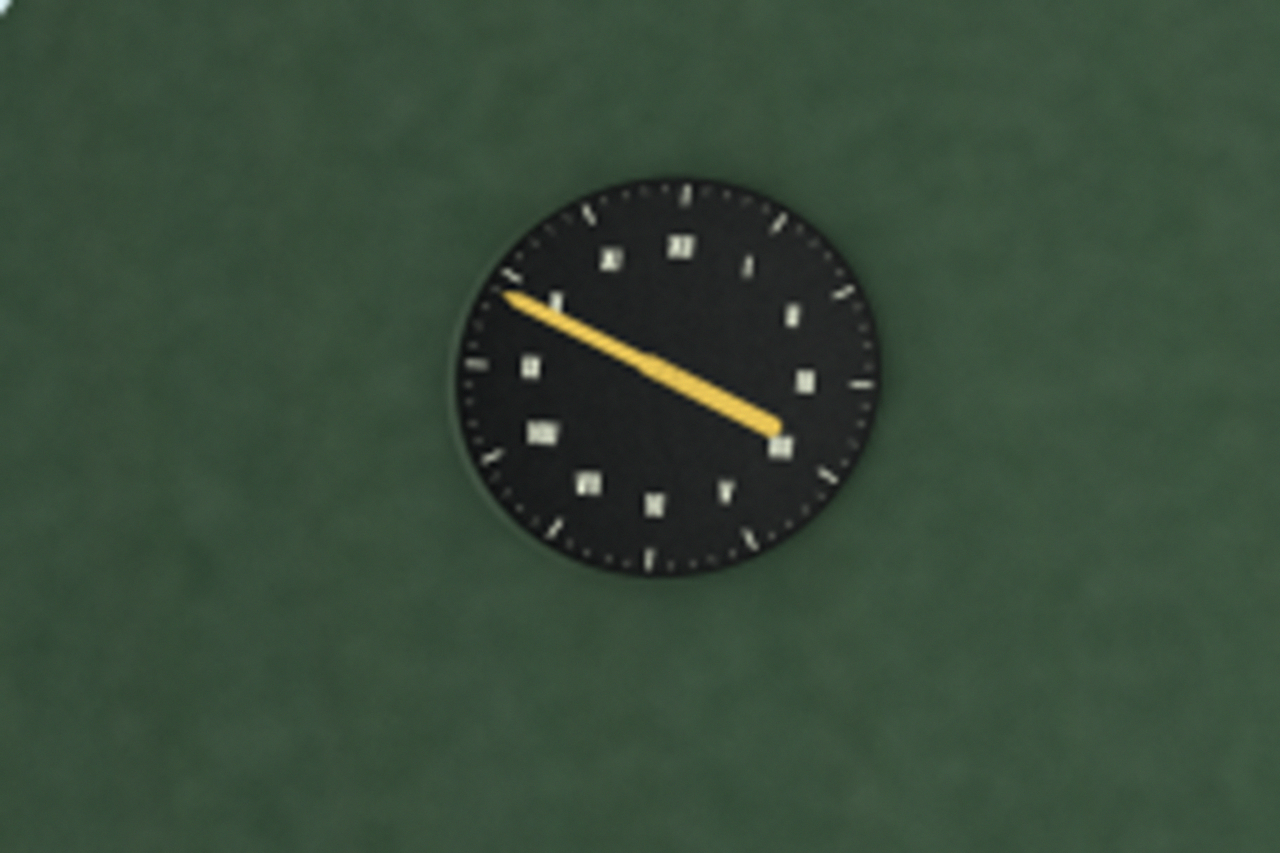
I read h=3 m=49
